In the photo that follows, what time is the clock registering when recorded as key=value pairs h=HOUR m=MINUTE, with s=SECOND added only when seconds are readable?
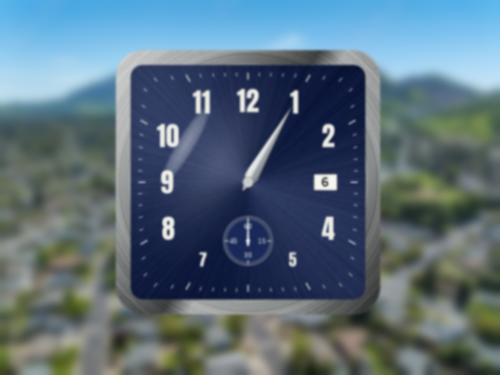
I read h=1 m=5
